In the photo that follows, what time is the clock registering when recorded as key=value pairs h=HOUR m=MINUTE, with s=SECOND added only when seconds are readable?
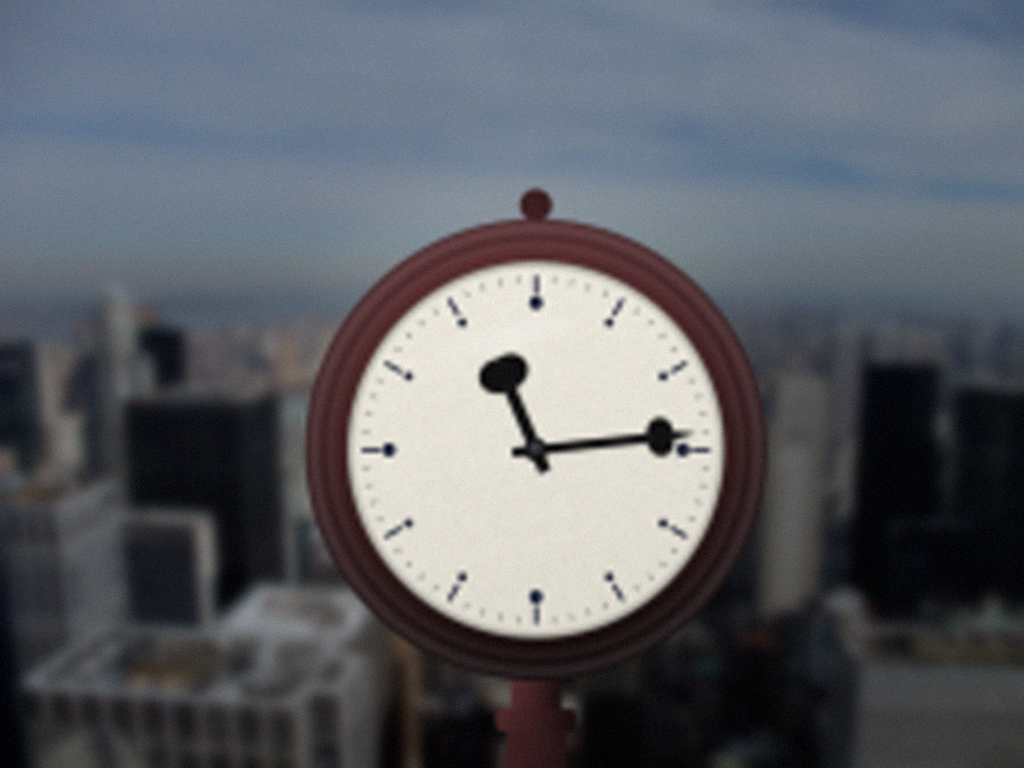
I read h=11 m=14
